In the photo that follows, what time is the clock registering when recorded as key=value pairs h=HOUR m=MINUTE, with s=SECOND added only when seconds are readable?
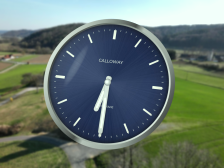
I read h=6 m=30
